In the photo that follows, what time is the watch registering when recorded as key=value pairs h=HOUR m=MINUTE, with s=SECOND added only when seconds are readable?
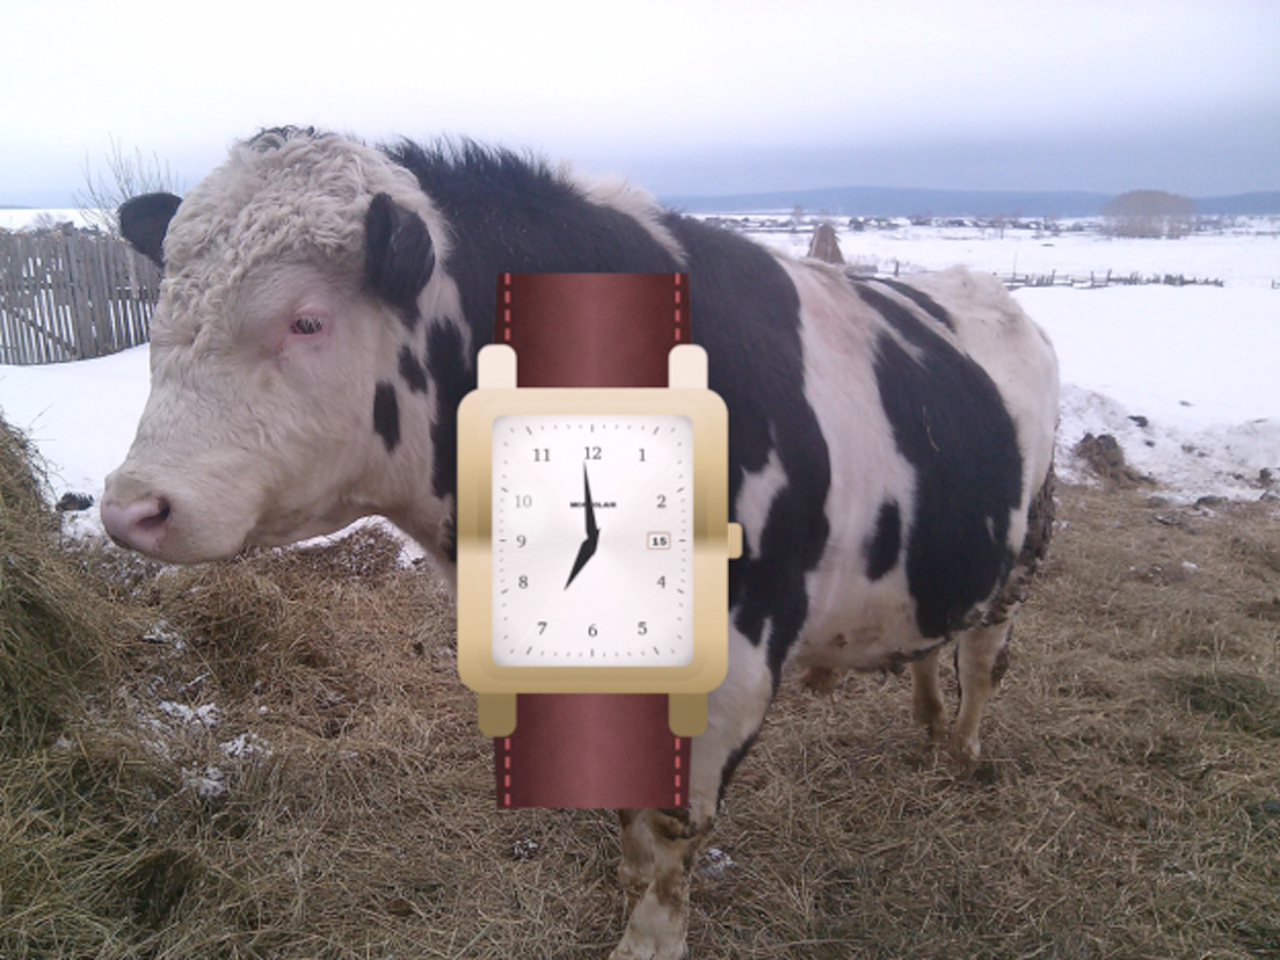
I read h=6 m=59
